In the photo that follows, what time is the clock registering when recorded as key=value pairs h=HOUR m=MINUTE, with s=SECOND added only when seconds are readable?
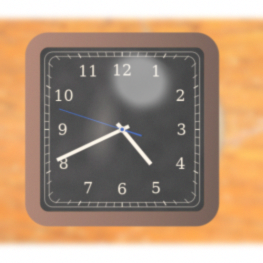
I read h=4 m=40 s=48
